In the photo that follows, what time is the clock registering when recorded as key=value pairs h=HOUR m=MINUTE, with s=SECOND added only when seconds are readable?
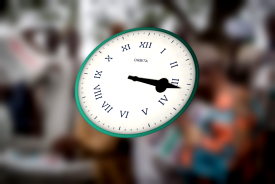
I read h=3 m=16
